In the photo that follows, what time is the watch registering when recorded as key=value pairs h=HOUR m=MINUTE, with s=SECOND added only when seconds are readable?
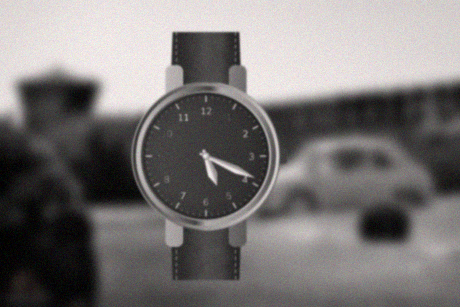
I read h=5 m=19
